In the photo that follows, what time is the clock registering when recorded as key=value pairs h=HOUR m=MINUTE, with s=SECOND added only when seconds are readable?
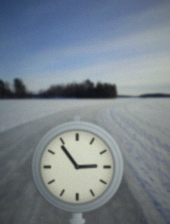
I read h=2 m=54
